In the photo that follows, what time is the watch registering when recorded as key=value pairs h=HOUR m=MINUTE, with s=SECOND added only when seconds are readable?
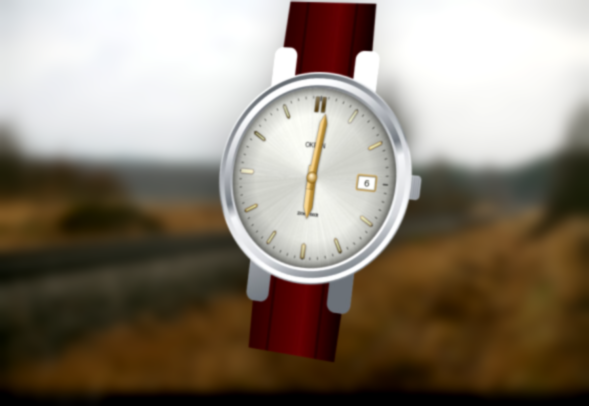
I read h=6 m=1
